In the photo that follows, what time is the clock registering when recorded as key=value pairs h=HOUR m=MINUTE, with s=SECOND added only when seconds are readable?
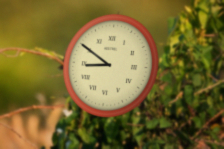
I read h=8 m=50
